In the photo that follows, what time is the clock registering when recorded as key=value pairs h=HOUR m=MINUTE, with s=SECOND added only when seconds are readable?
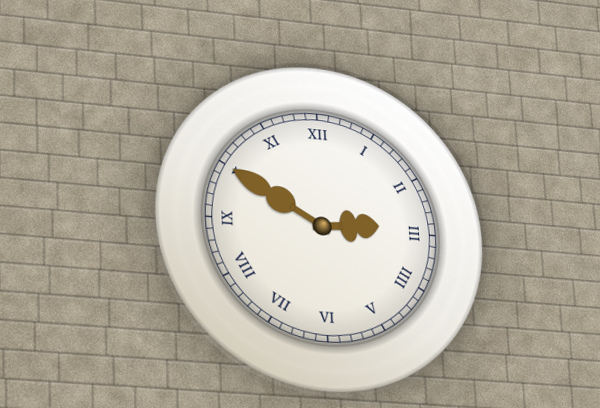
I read h=2 m=50
